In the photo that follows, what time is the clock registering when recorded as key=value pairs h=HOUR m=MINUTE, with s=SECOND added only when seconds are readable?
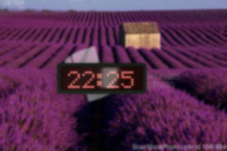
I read h=22 m=25
